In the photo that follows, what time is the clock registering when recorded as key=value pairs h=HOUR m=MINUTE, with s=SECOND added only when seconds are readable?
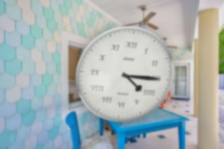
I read h=4 m=15
